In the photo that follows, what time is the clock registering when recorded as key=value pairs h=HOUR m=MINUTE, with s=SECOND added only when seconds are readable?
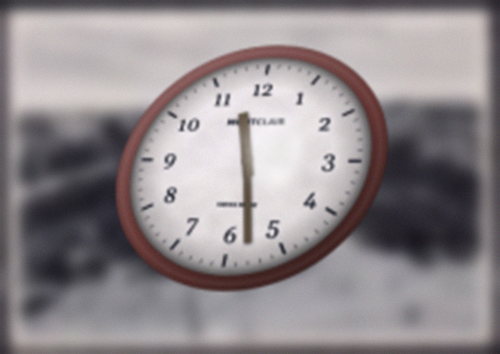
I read h=11 m=28
